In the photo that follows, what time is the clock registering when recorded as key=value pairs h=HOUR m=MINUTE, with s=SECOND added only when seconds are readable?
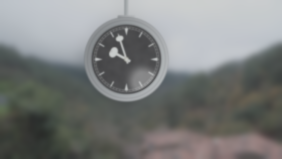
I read h=9 m=57
